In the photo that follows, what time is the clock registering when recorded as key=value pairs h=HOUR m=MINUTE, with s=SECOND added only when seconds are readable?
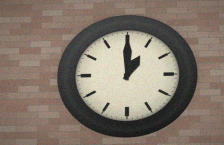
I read h=1 m=0
